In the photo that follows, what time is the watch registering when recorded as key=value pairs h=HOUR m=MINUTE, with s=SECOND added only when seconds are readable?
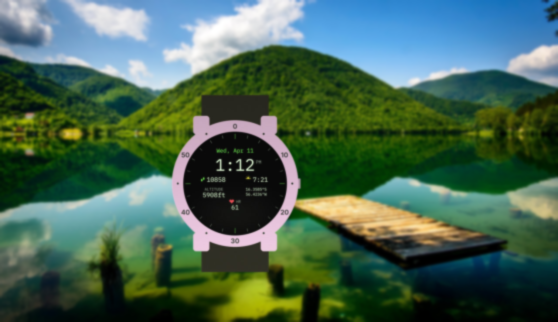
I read h=1 m=12
